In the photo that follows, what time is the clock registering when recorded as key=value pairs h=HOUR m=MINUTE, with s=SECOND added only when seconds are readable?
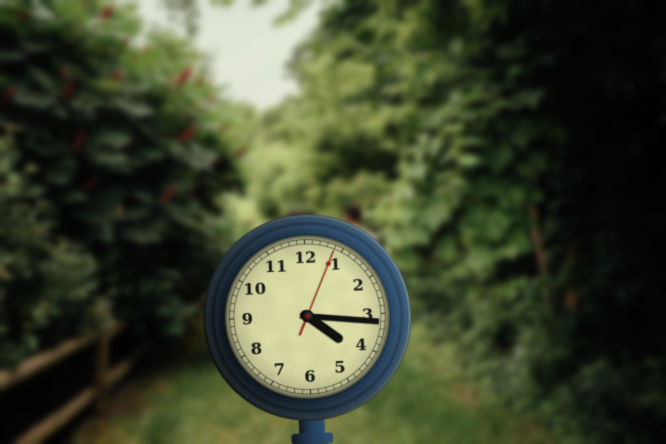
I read h=4 m=16 s=4
